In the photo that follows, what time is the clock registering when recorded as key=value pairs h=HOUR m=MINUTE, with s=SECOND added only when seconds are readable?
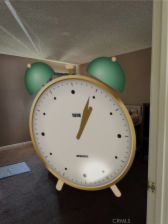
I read h=1 m=4
